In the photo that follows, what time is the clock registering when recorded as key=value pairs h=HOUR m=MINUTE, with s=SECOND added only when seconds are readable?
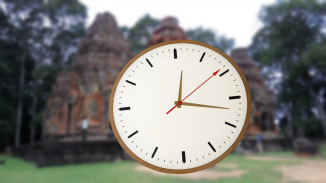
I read h=12 m=17 s=9
